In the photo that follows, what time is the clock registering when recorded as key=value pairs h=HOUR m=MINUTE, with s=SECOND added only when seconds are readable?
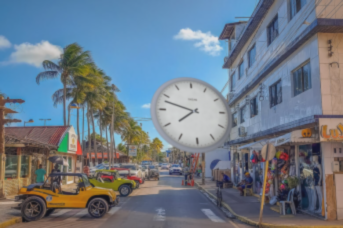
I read h=7 m=48
